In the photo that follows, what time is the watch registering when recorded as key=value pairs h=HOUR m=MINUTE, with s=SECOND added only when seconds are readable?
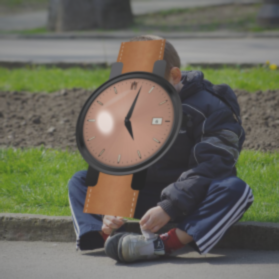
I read h=5 m=2
